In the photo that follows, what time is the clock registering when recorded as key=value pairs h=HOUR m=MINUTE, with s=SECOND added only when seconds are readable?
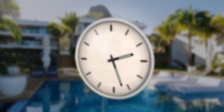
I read h=2 m=27
